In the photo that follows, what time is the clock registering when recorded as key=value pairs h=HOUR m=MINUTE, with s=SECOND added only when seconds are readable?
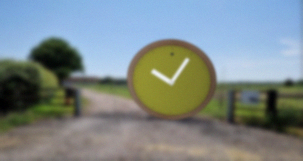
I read h=10 m=5
